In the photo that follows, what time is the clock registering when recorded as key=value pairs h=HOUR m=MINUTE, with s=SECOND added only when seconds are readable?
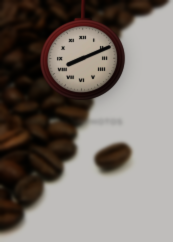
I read h=8 m=11
